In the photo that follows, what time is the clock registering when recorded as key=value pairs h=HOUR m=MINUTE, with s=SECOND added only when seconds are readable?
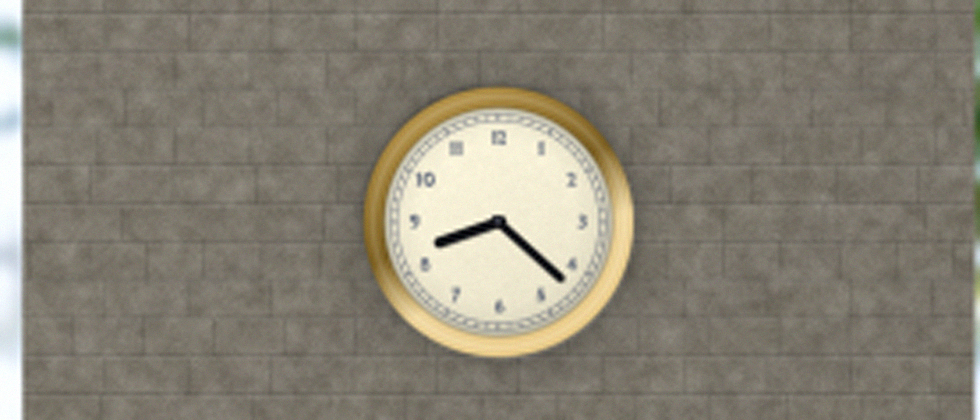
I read h=8 m=22
